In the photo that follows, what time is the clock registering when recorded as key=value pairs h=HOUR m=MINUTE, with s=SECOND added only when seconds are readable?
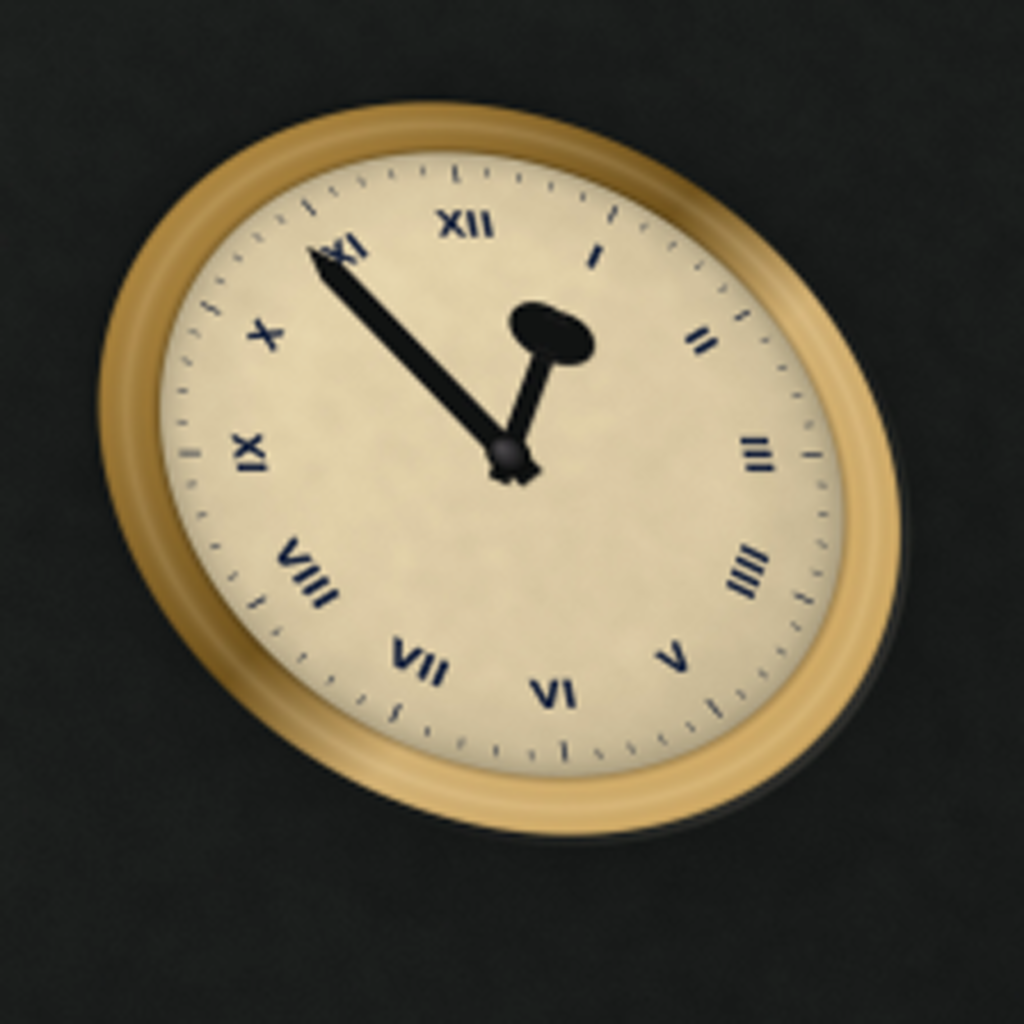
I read h=12 m=54
